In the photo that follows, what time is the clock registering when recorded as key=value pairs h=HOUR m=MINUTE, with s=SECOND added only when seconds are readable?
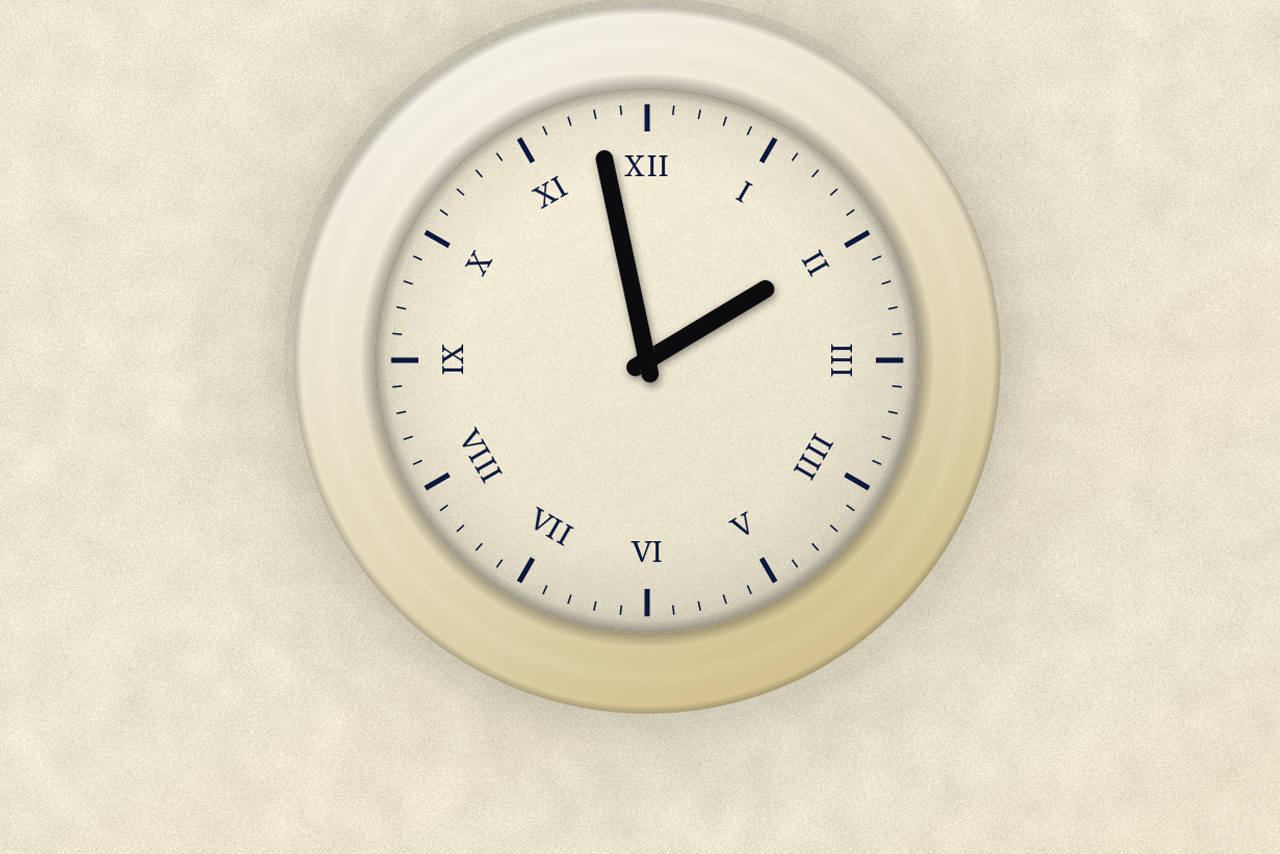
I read h=1 m=58
